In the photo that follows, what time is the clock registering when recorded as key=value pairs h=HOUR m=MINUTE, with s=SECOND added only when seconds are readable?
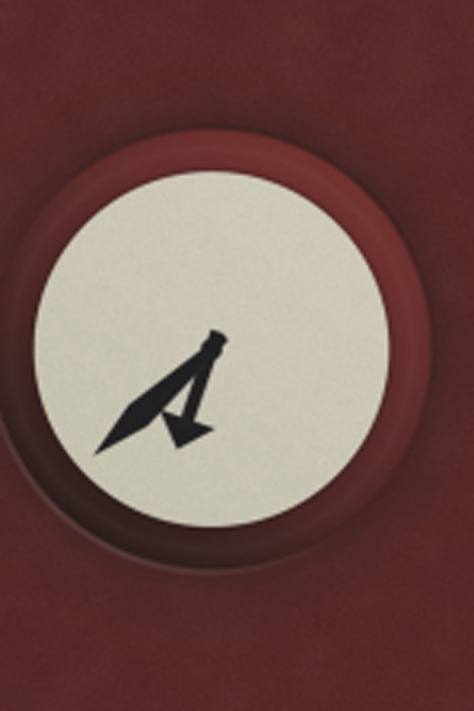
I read h=6 m=38
